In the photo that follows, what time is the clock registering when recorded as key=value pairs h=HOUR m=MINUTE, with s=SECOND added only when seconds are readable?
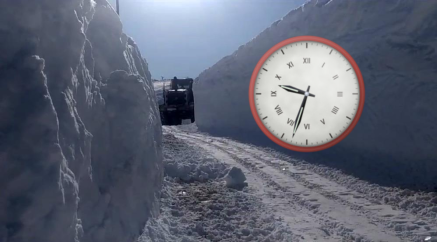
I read h=9 m=33
